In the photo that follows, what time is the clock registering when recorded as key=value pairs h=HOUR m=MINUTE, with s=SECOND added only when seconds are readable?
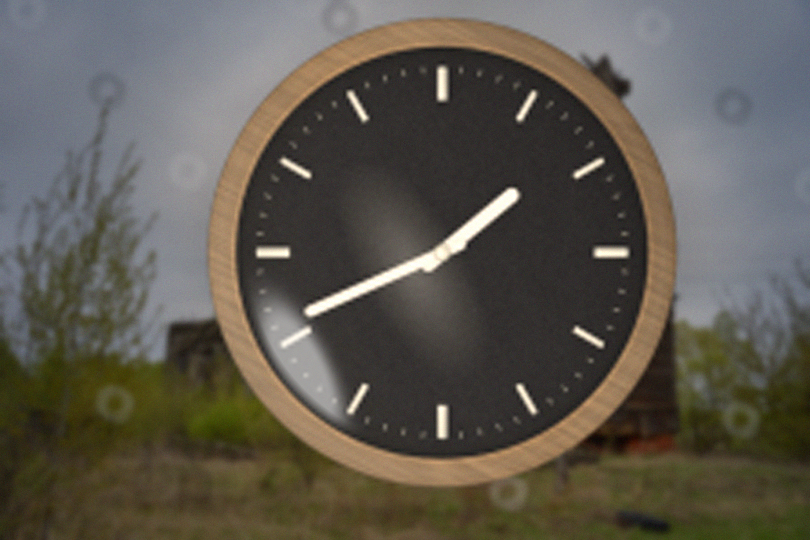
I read h=1 m=41
